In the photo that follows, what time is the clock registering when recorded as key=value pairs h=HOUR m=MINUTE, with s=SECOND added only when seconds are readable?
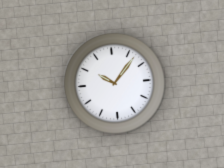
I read h=10 m=7
